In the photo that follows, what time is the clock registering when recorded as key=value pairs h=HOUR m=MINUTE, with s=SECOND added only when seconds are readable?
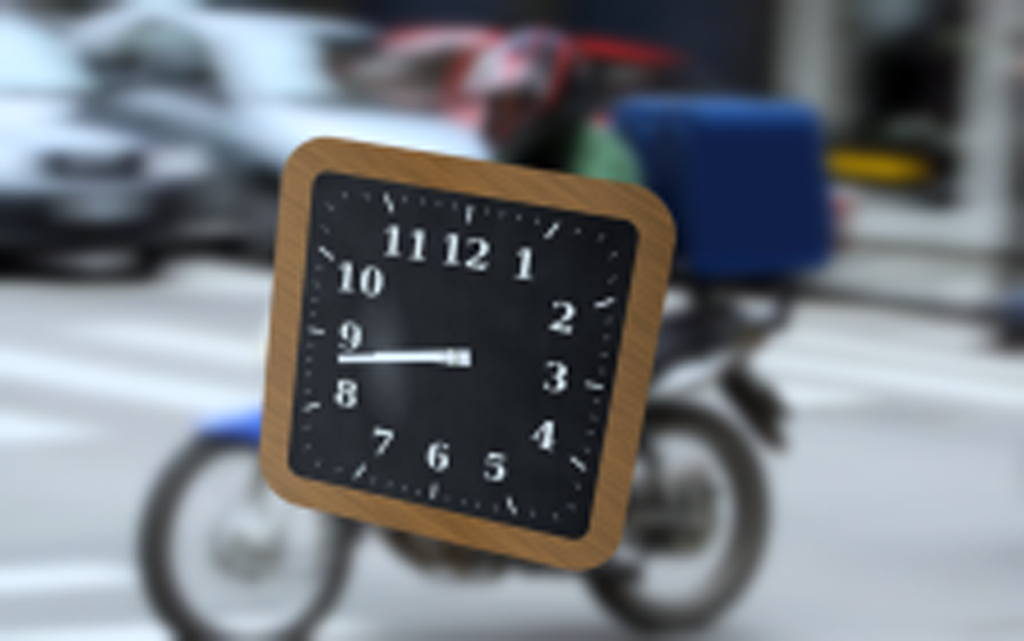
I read h=8 m=43
